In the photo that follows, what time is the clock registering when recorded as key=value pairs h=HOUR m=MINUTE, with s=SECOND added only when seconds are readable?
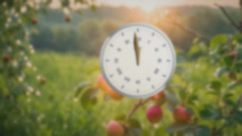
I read h=11 m=59
